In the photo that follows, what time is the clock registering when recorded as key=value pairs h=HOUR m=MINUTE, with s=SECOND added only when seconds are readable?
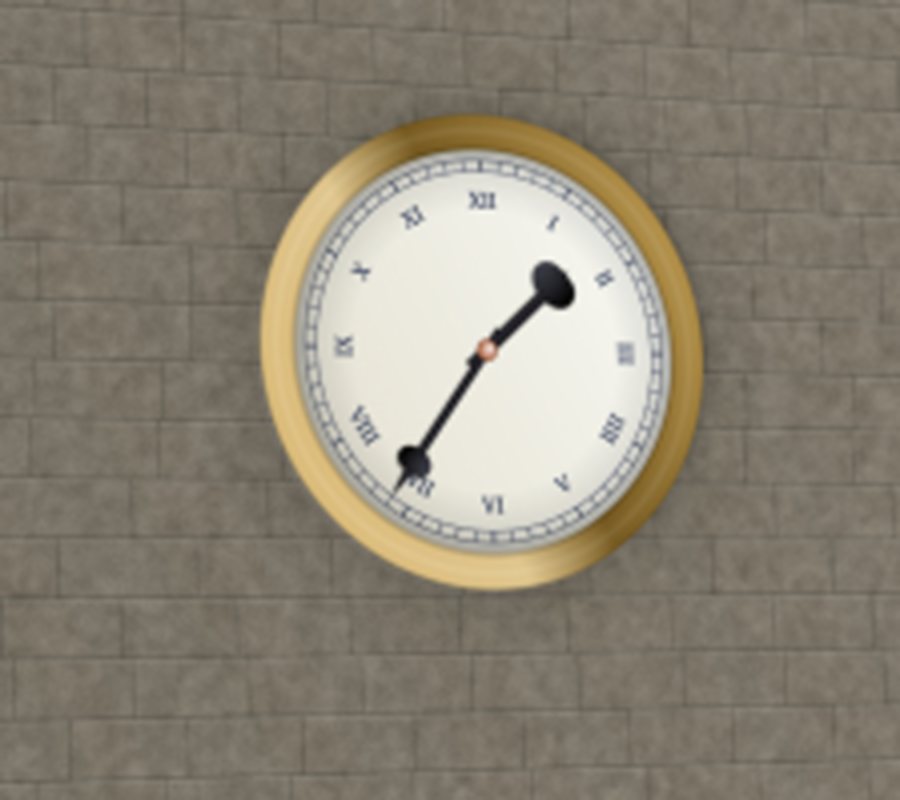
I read h=1 m=36
